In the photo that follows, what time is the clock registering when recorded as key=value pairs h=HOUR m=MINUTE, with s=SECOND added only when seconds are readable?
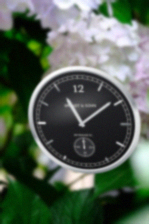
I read h=11 m=9
